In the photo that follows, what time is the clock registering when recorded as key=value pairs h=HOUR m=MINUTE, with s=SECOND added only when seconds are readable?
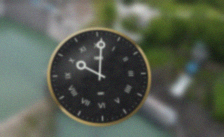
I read h=10 m=1
